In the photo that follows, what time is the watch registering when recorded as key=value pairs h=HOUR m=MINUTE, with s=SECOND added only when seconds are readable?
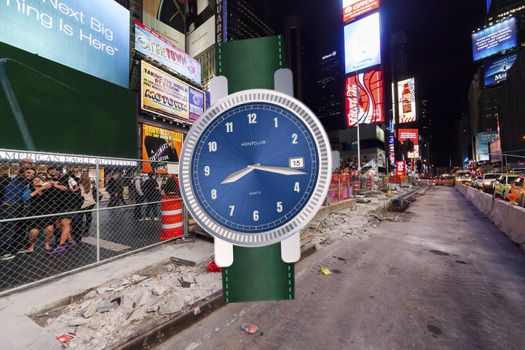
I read h=8 m=17
